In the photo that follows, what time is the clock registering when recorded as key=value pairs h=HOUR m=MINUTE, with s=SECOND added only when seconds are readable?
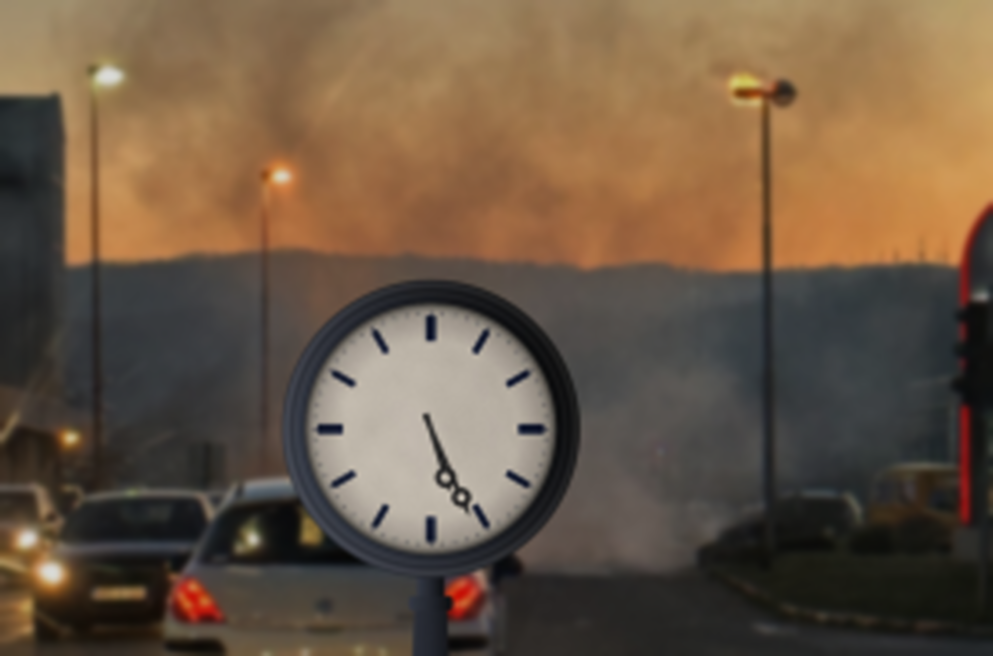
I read h=5 m=26
